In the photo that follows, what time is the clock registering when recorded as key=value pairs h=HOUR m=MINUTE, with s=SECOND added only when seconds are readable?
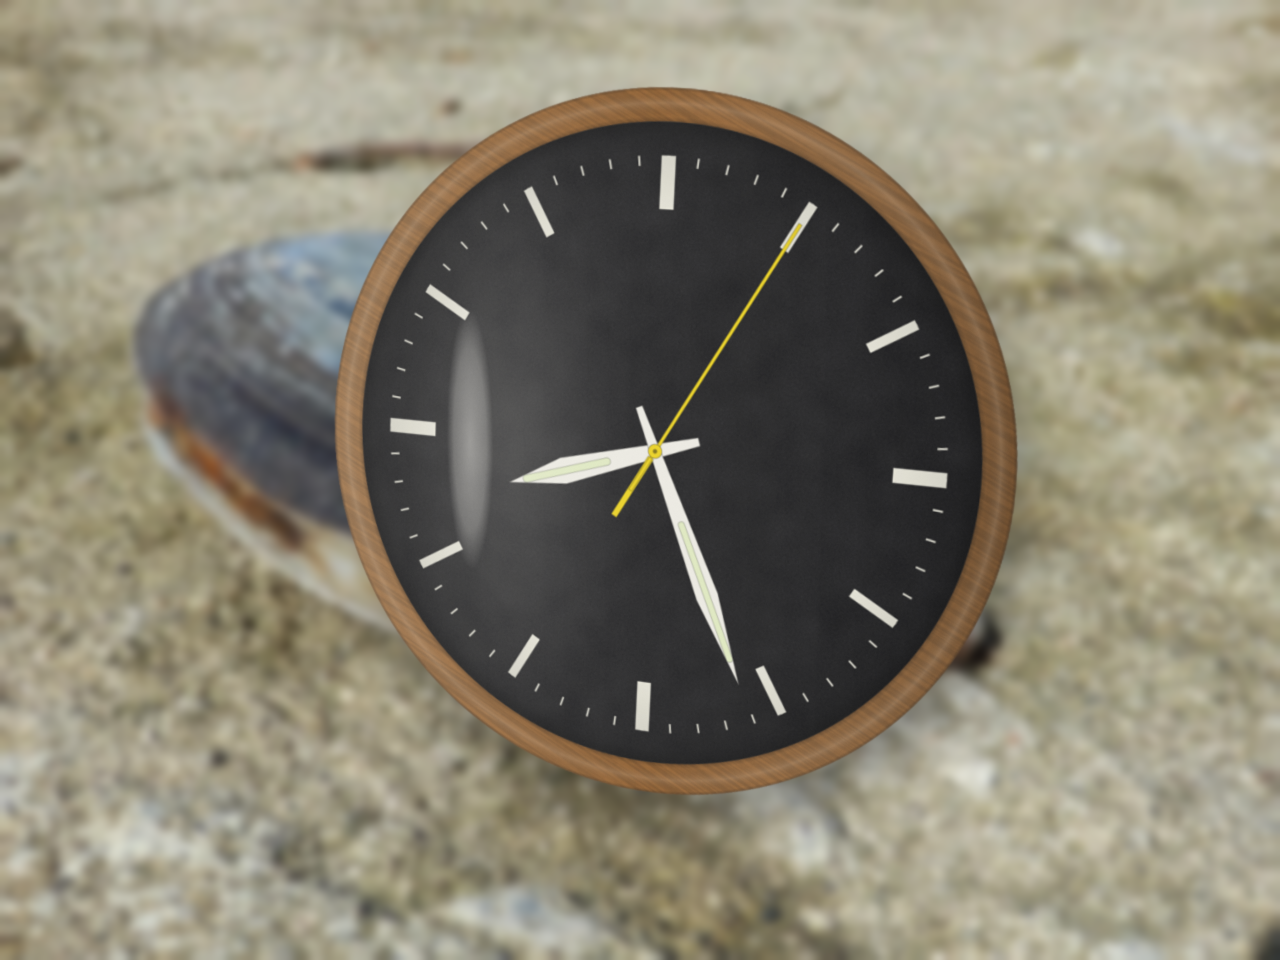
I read h=8 m=26 s=5
